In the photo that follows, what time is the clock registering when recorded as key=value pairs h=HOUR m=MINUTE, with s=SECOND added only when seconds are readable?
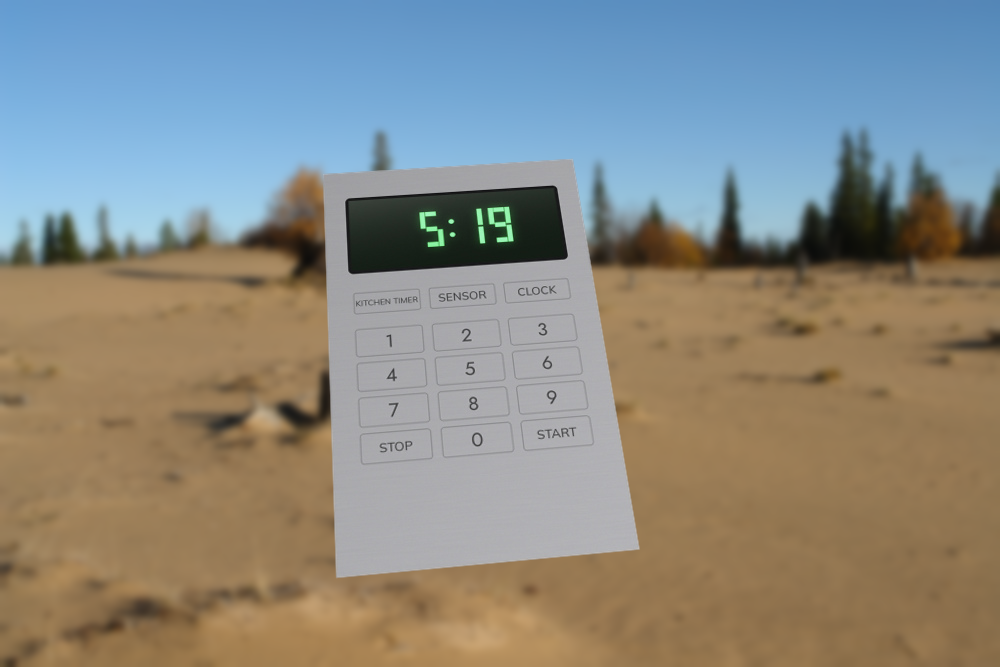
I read h=5 m=19
